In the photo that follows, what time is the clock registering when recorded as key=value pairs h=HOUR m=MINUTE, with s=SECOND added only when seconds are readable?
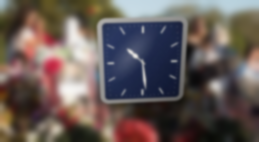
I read h=10 m=29
